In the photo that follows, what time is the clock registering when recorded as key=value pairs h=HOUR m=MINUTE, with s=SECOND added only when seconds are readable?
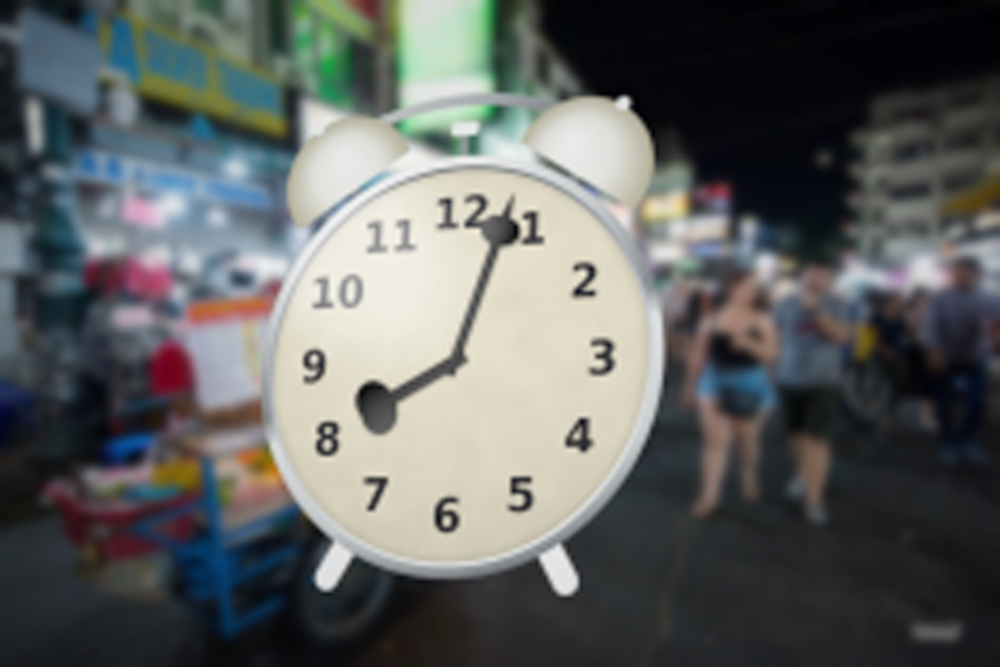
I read h=8 m=3
